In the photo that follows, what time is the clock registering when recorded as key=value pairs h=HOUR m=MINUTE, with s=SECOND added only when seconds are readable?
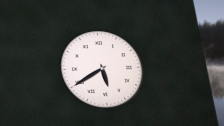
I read h=5 m=40
